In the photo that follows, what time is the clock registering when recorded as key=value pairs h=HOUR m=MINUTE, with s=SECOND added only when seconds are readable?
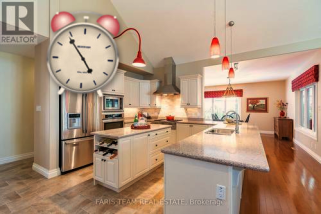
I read h=4 m=54
